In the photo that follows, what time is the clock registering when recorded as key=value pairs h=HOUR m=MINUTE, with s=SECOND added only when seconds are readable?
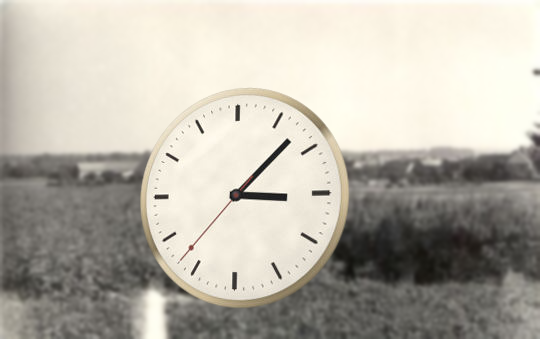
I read h=3 m=7 s=37
